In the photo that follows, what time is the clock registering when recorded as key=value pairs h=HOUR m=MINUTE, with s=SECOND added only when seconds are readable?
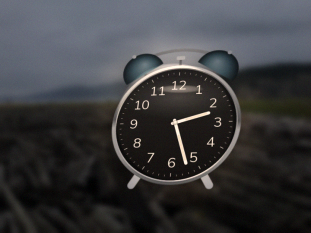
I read h=2 m=27
